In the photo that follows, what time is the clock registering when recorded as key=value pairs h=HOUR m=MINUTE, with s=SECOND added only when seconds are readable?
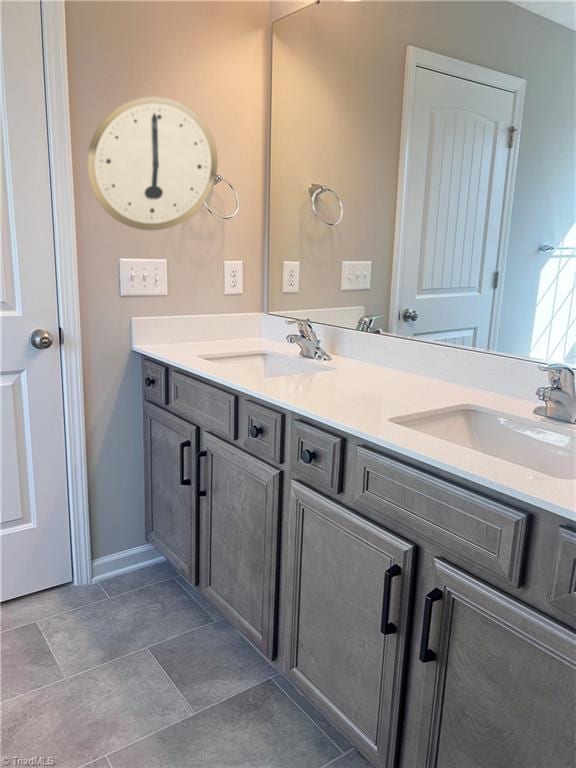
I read h=5 m=59
